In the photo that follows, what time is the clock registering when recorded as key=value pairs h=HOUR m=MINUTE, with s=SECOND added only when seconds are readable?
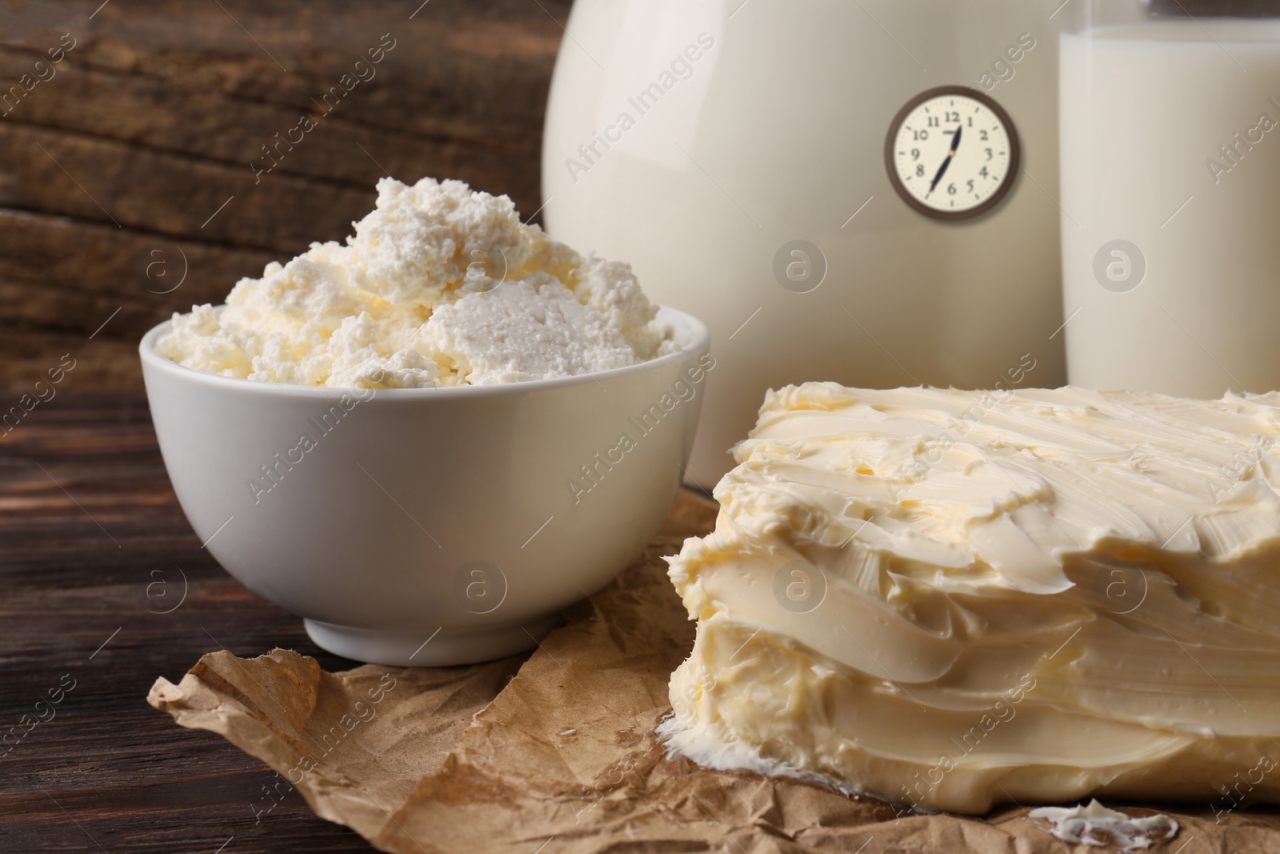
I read h=12 m=35
